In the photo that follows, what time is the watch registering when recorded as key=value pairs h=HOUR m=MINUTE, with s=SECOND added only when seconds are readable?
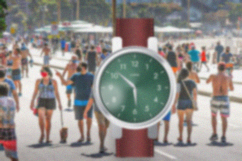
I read h=5 m=52
